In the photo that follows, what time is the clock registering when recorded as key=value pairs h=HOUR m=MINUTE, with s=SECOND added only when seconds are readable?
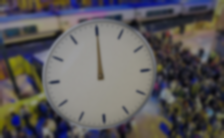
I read h=12 m=0
